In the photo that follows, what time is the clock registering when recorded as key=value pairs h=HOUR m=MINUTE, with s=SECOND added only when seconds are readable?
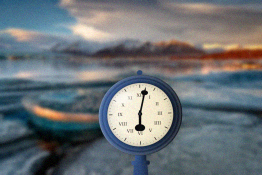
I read h=6 m=2
